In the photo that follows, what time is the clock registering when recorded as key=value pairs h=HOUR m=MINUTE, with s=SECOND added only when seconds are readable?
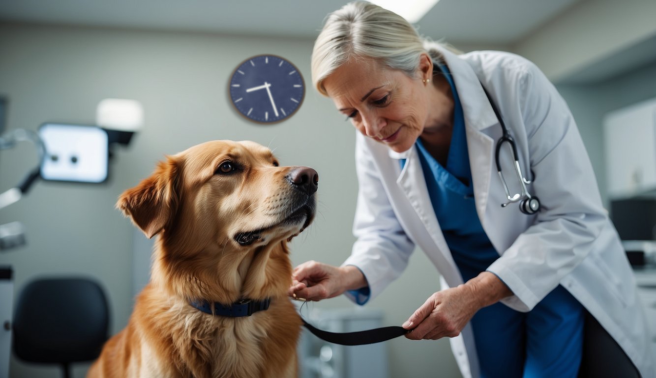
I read h=8 m=27
